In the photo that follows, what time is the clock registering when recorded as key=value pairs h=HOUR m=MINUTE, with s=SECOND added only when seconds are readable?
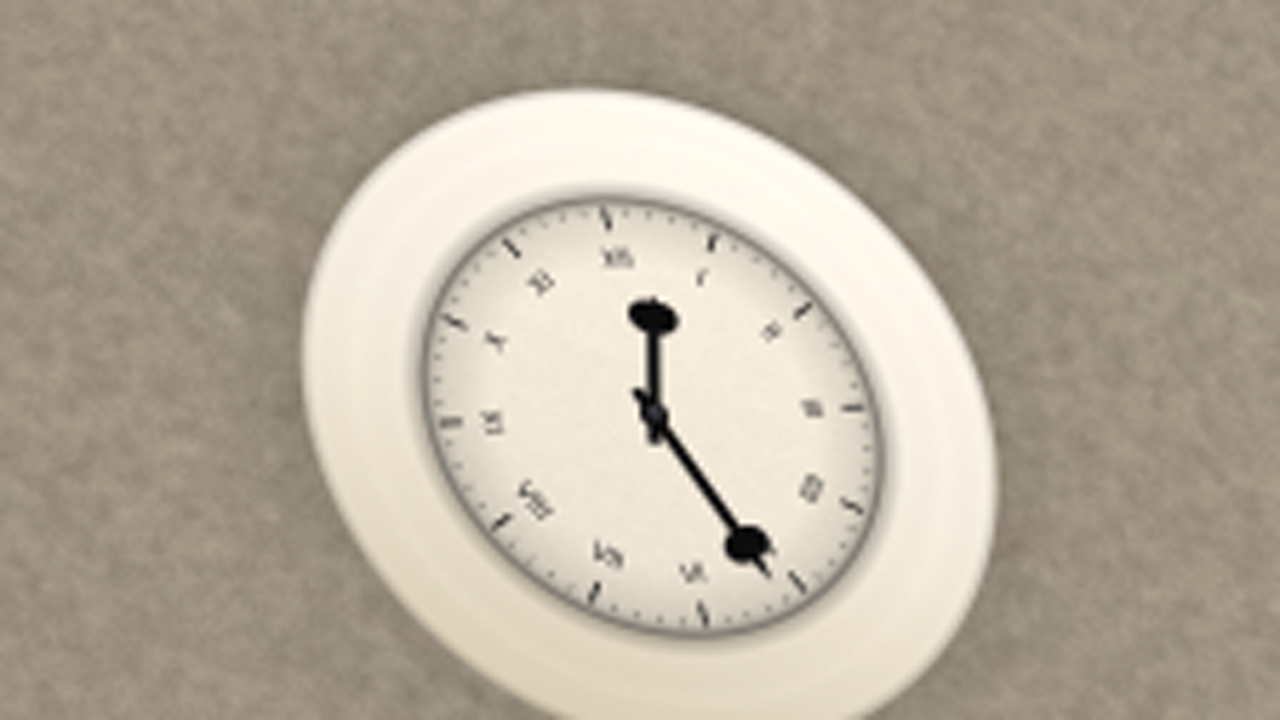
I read h=12 m=26
